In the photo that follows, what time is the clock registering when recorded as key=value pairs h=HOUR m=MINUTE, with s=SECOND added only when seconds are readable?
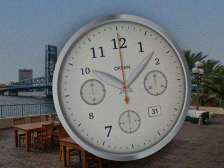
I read h=10 m=8
